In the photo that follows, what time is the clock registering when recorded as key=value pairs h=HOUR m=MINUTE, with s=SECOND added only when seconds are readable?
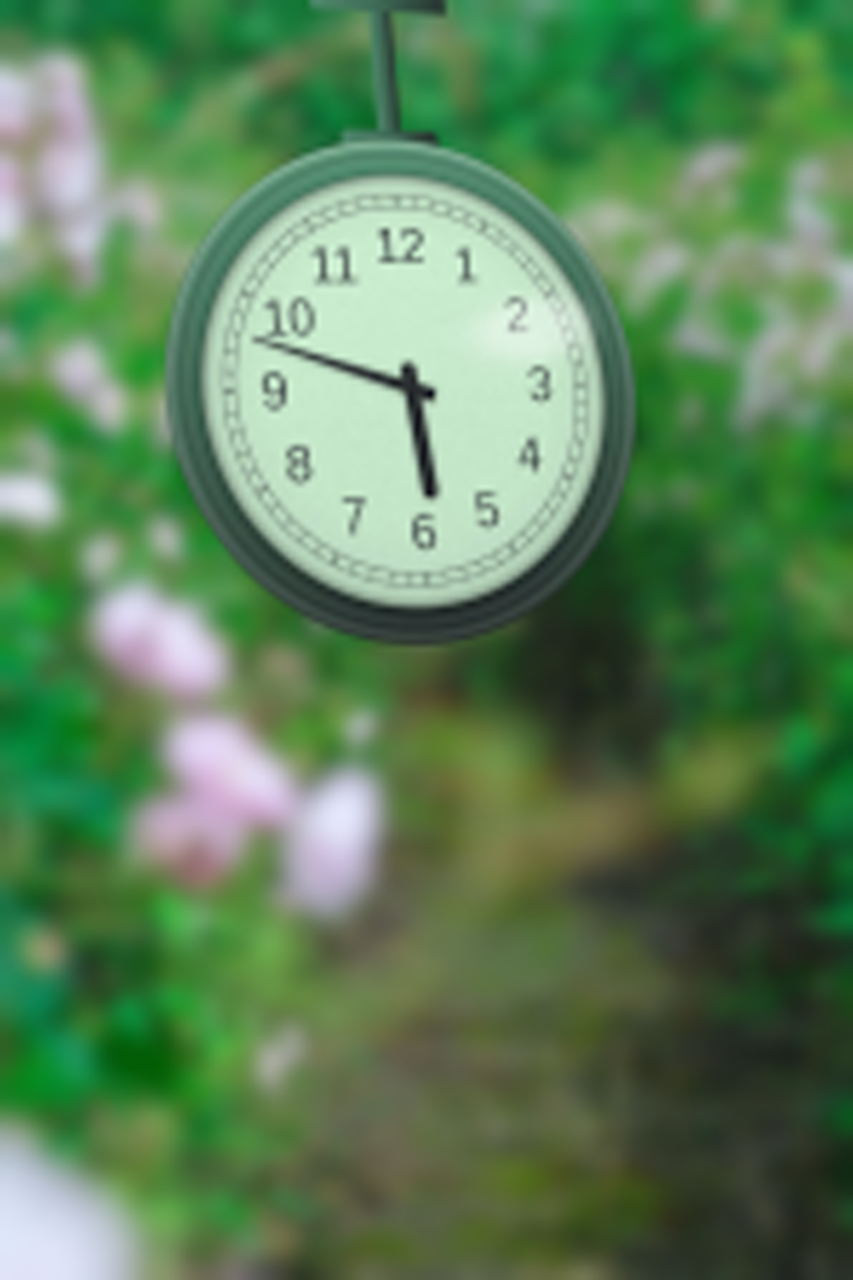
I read h=5 m=48
